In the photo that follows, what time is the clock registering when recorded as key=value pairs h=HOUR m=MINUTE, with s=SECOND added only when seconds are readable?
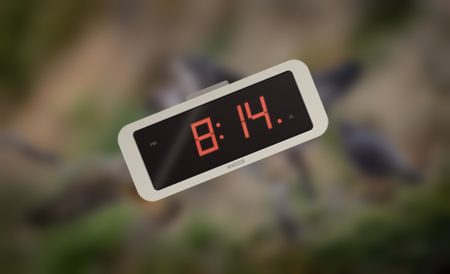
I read h=8 m=14
